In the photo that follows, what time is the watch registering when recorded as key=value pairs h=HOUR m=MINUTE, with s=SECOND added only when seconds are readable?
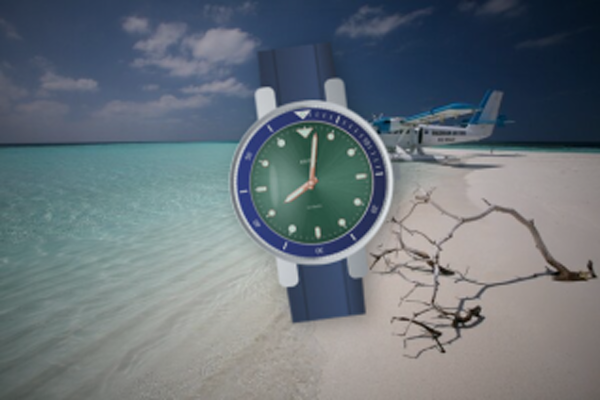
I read h=8 m=2
